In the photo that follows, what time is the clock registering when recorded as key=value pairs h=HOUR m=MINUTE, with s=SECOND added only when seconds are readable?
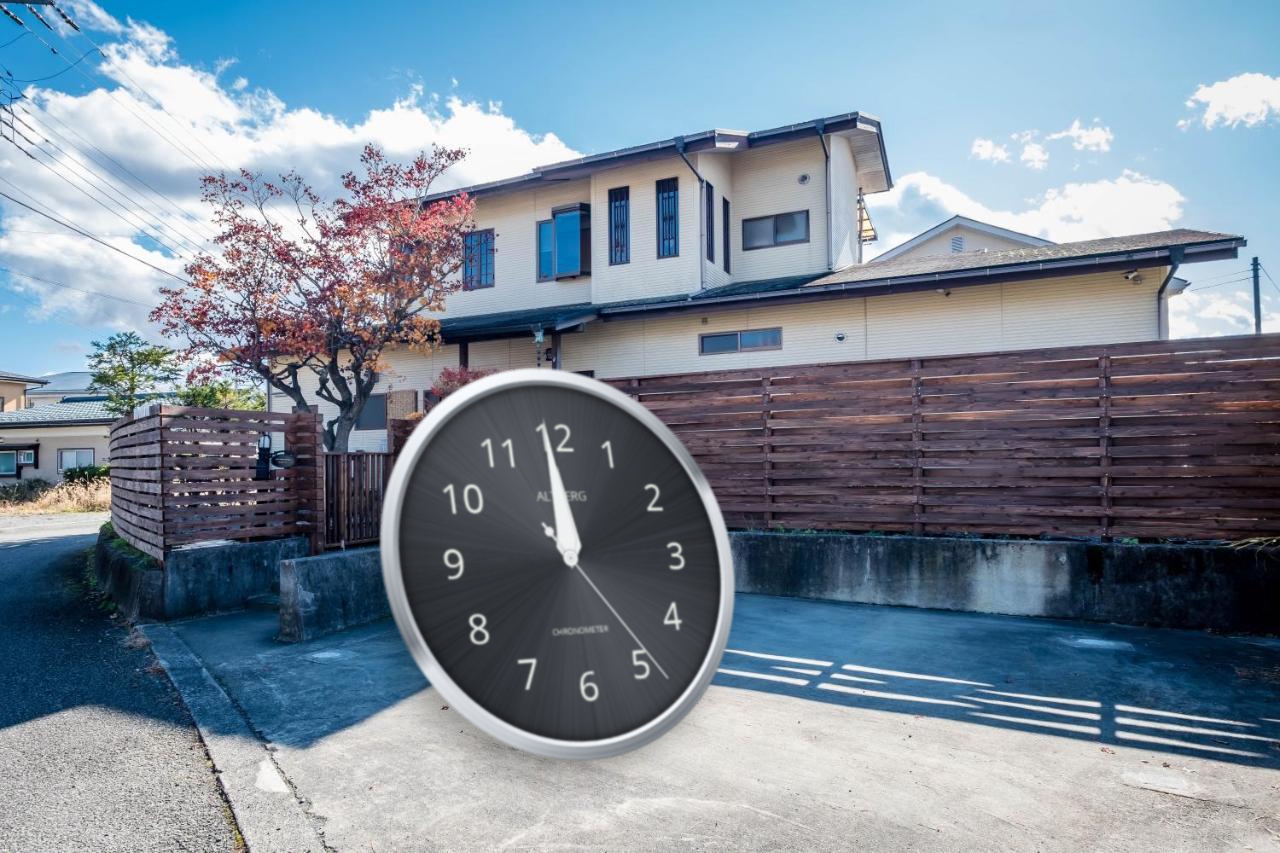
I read h=11 m=59 s=24
